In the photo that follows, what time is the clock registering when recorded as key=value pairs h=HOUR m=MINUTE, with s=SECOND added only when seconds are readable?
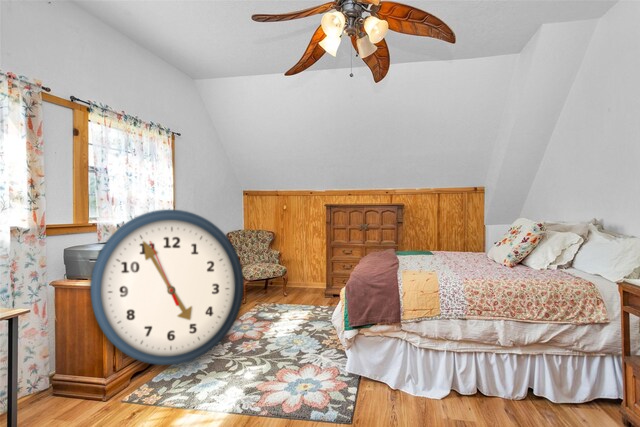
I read h=4 m=54 s=56
